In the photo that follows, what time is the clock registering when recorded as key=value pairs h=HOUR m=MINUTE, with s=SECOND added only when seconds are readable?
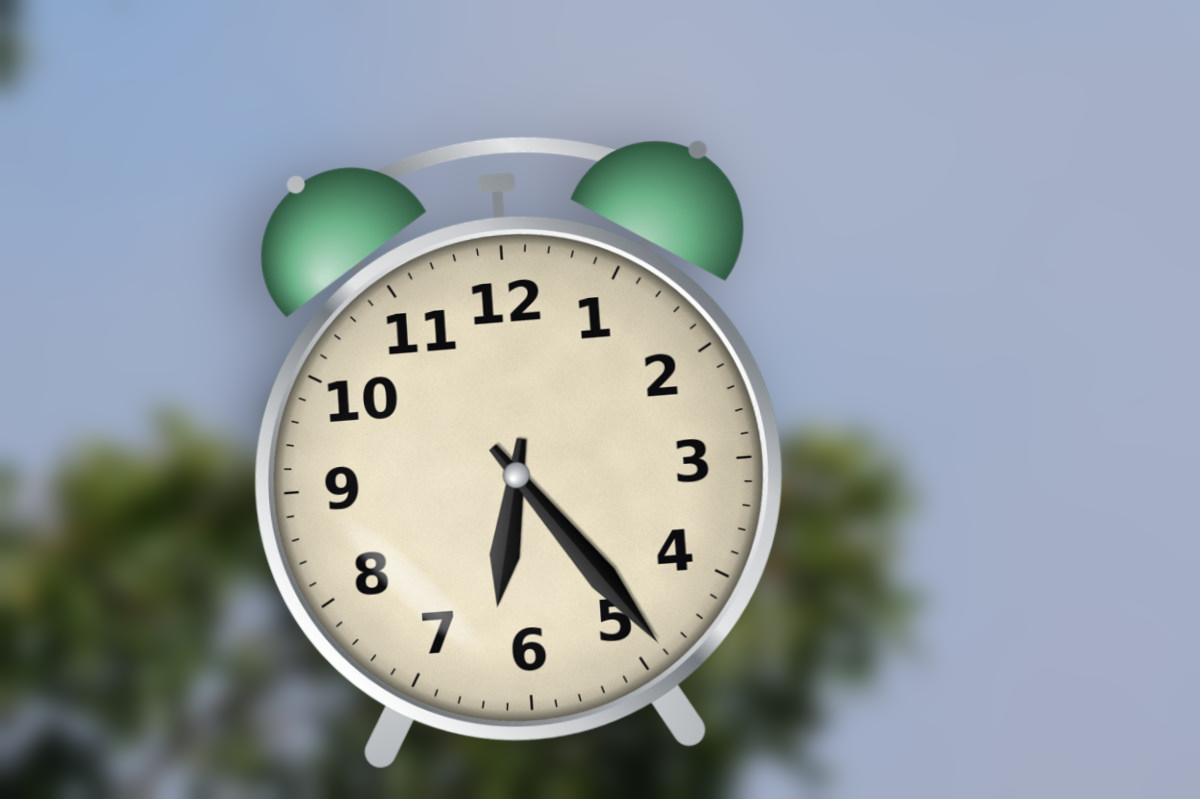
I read h=6 m=24
